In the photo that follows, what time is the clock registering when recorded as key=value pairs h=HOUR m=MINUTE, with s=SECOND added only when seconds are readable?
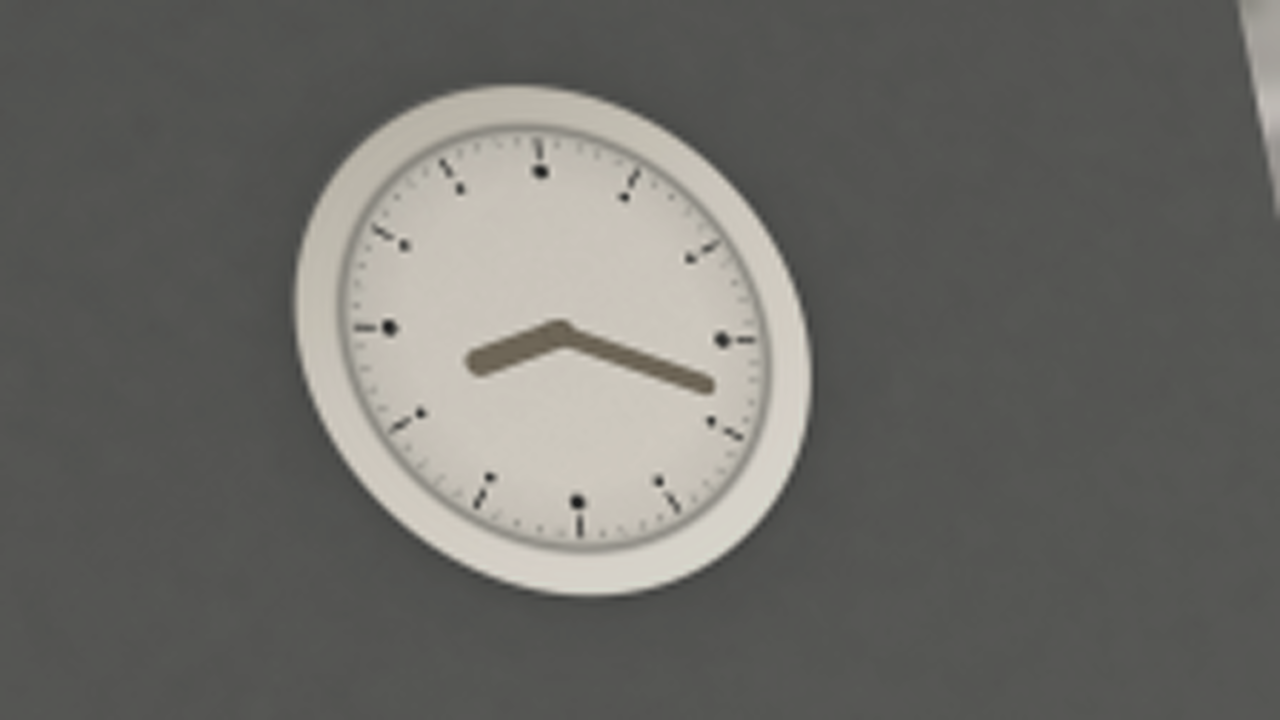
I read h=8 m=18
